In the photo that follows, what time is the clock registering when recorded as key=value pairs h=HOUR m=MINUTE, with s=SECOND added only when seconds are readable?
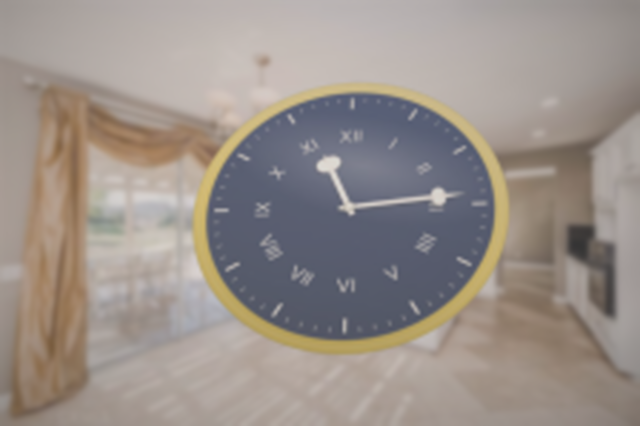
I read h=11 m=14
